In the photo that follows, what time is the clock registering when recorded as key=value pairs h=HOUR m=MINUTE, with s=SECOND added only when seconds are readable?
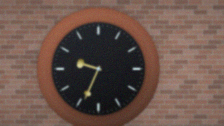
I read h=9 m=34
